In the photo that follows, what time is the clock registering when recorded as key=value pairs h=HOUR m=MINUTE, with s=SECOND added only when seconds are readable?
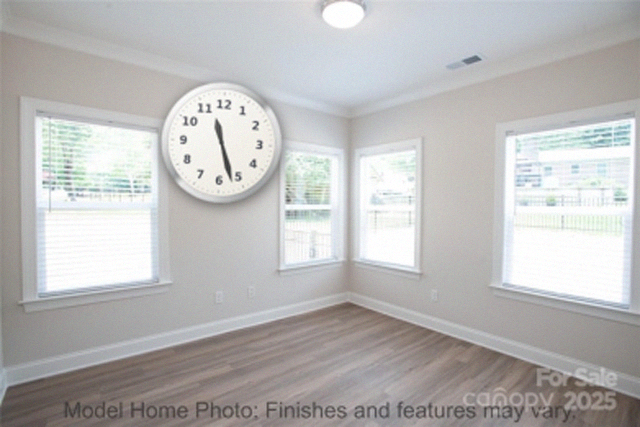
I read h=11 m=27
